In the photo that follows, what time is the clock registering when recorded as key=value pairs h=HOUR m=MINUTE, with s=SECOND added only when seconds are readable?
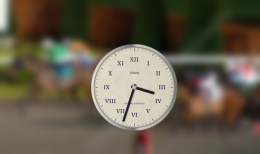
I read h=3 m=33
